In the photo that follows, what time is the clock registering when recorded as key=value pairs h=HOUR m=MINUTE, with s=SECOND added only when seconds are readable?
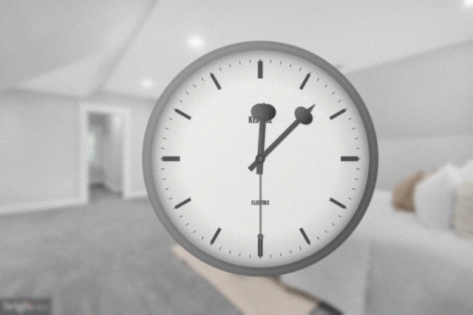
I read h=12 m=7 s=30
